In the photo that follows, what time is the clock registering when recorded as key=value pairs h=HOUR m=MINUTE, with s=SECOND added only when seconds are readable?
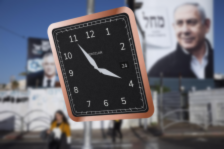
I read h=3 m=55
